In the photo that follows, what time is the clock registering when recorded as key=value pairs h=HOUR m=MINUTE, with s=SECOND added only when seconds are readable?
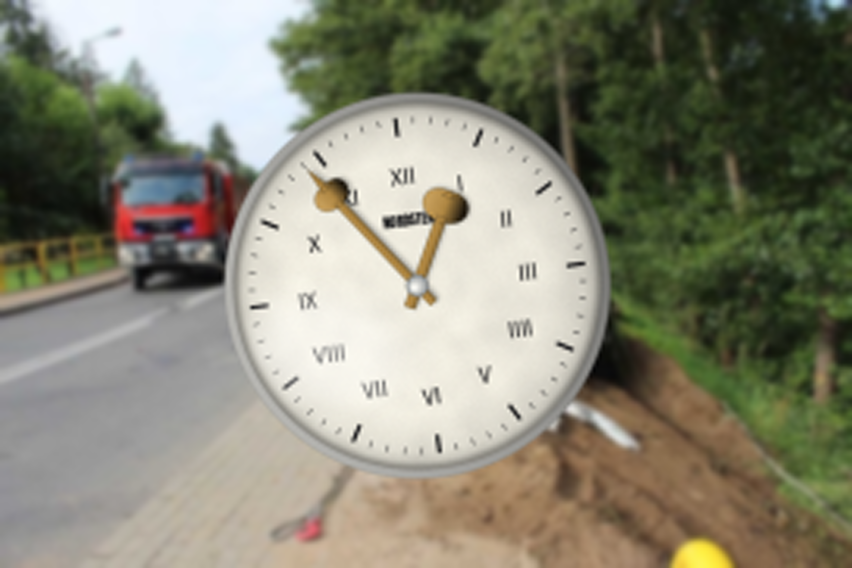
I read h=12 m=54
